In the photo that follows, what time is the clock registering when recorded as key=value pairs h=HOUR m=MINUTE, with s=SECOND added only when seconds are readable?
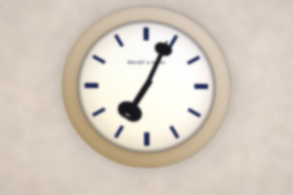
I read h=7 m=4
